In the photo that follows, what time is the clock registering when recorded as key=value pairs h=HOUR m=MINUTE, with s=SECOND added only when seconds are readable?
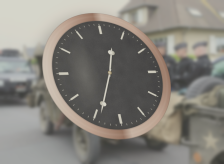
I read h=12 m=34
